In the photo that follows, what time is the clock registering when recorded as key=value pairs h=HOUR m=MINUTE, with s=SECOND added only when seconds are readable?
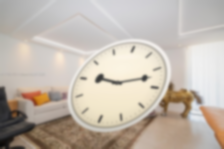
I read h=9 m=12
